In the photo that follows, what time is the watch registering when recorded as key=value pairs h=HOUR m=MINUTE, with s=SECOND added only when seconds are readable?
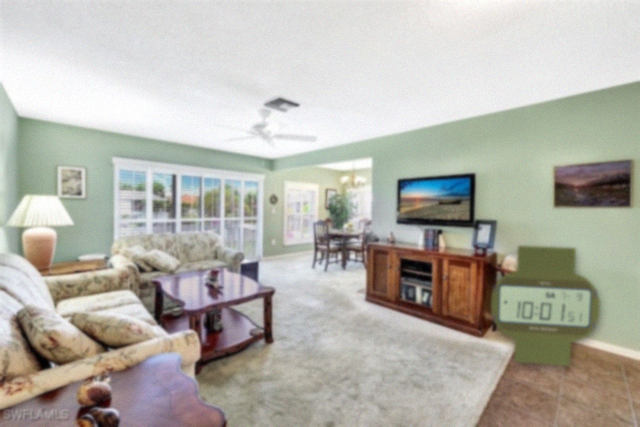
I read h=10 m=1
